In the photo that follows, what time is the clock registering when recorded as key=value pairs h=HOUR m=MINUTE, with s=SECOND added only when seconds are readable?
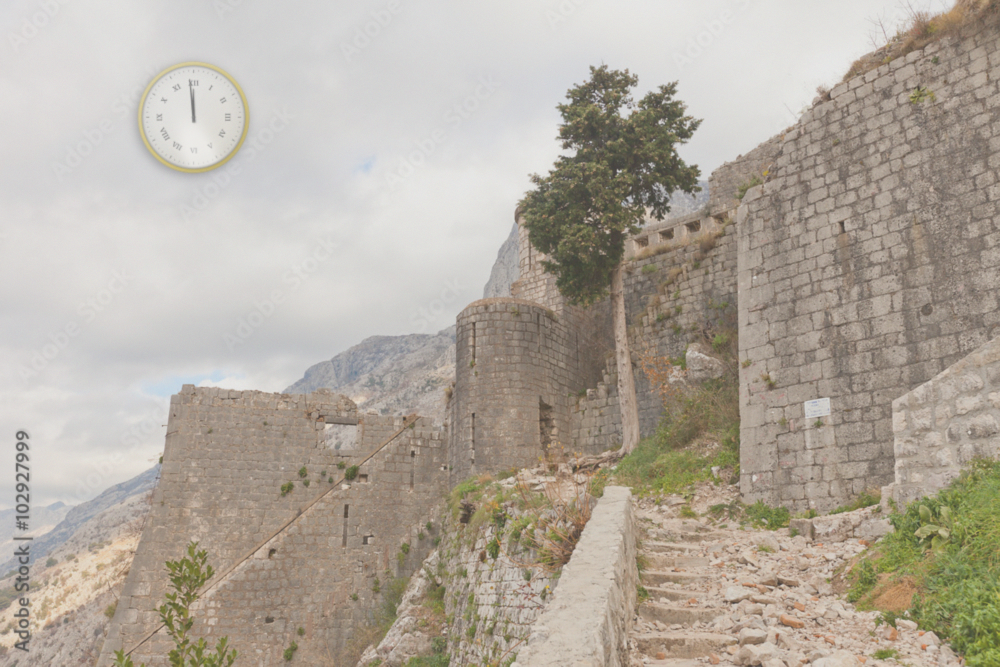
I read h=11 m=59
